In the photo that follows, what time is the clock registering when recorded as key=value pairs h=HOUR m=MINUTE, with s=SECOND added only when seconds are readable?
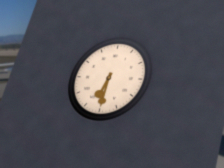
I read h=6 m=30
